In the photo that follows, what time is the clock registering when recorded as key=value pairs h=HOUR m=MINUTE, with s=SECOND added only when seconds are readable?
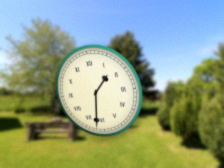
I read h=1 m=32
